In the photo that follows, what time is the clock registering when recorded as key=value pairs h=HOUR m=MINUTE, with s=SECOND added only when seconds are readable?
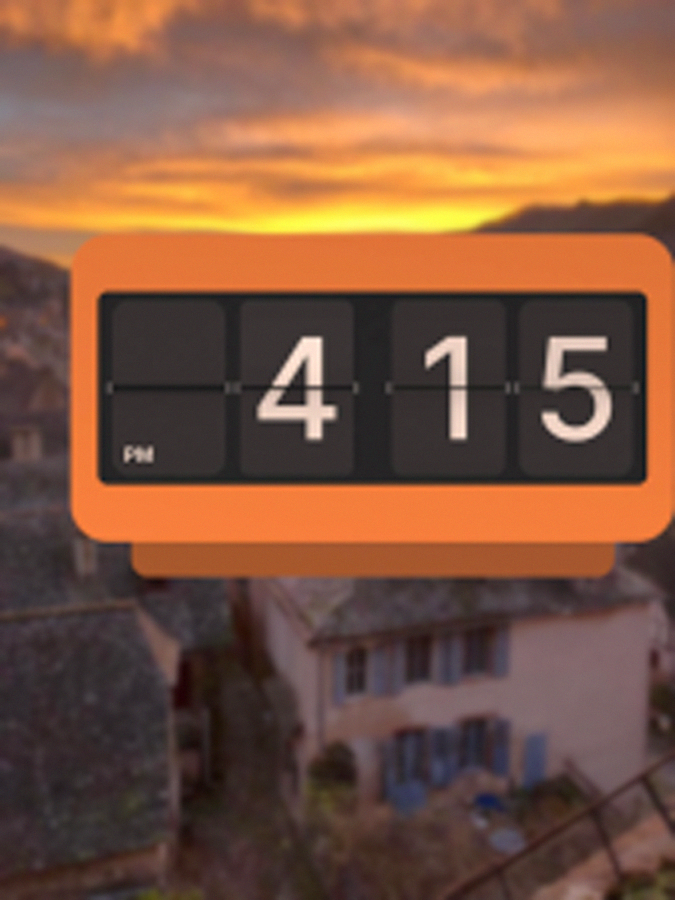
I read h=4 m=15
